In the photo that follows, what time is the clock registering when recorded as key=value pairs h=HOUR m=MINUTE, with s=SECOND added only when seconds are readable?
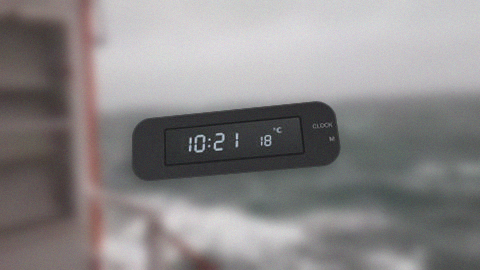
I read h=10 m=21
